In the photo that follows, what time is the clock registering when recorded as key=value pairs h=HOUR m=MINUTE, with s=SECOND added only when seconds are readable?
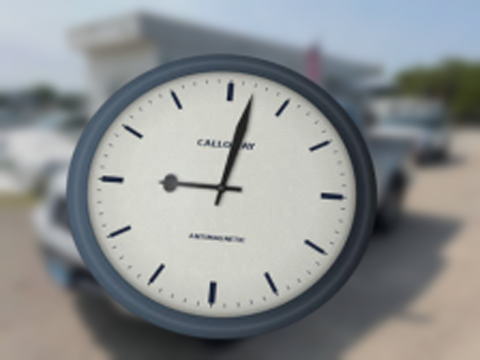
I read h=9 m=2
